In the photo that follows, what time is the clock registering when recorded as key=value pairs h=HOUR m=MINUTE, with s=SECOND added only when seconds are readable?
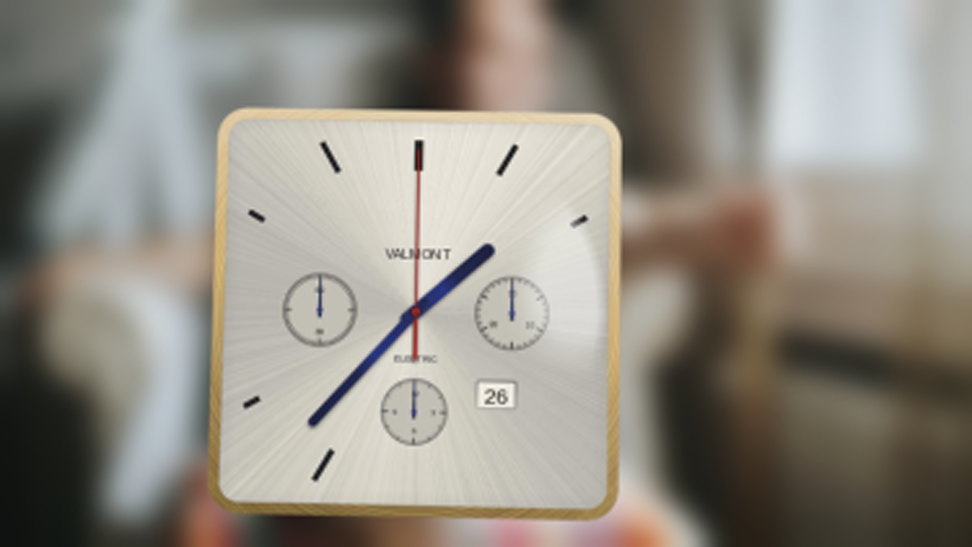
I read h=1 m=37
